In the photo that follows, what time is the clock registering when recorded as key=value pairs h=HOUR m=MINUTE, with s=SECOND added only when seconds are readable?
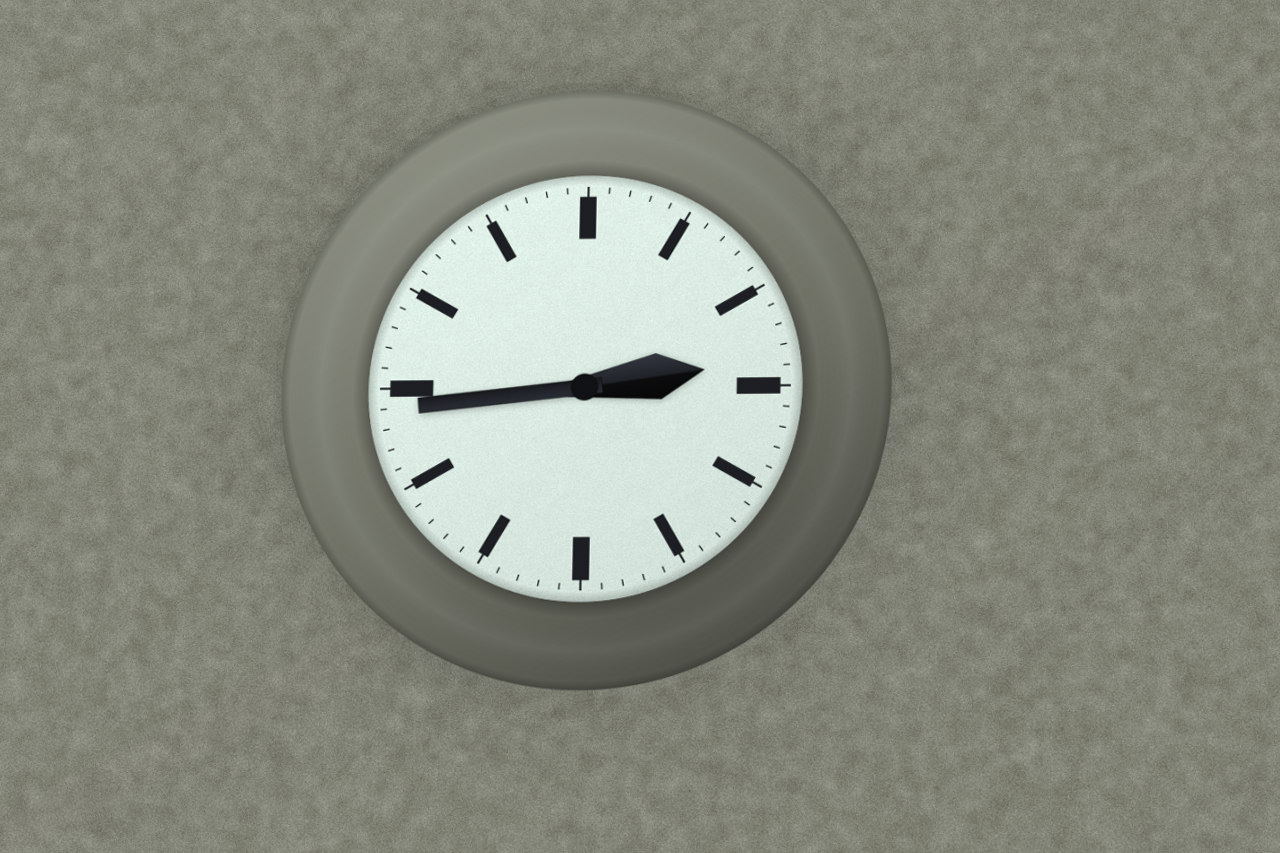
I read h=2 m=44
